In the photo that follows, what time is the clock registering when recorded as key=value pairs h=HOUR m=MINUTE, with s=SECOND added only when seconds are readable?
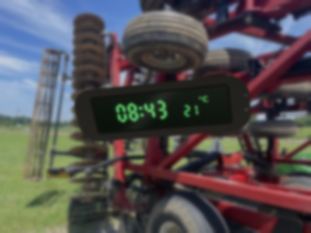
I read h=8 m=43
